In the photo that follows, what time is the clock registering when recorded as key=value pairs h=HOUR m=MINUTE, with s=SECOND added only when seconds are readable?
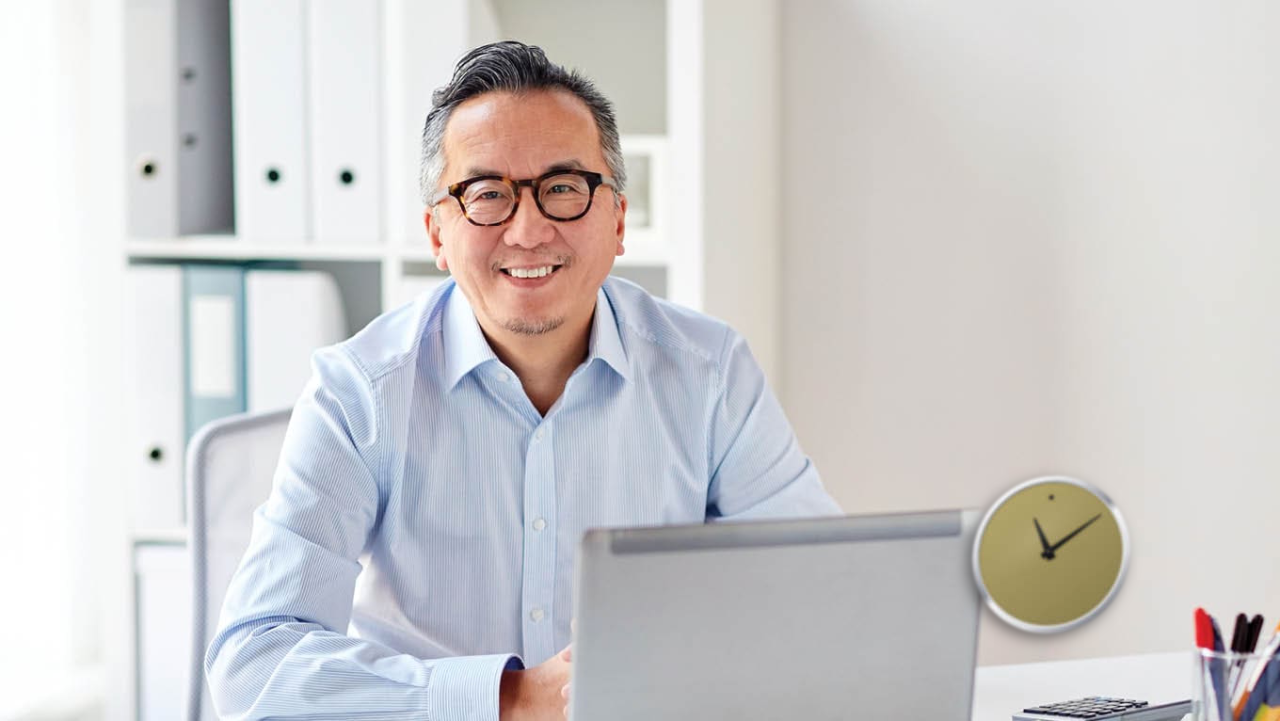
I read h=11 m=9
